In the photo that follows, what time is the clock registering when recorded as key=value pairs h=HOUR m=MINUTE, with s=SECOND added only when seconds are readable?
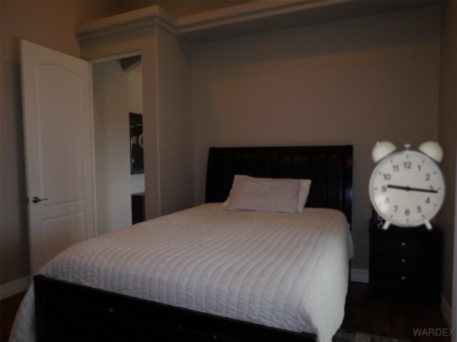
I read h=9 m=16
